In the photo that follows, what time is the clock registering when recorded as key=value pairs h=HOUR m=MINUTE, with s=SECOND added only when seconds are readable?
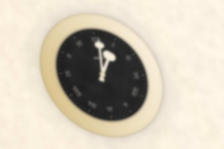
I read h=1 m=1
